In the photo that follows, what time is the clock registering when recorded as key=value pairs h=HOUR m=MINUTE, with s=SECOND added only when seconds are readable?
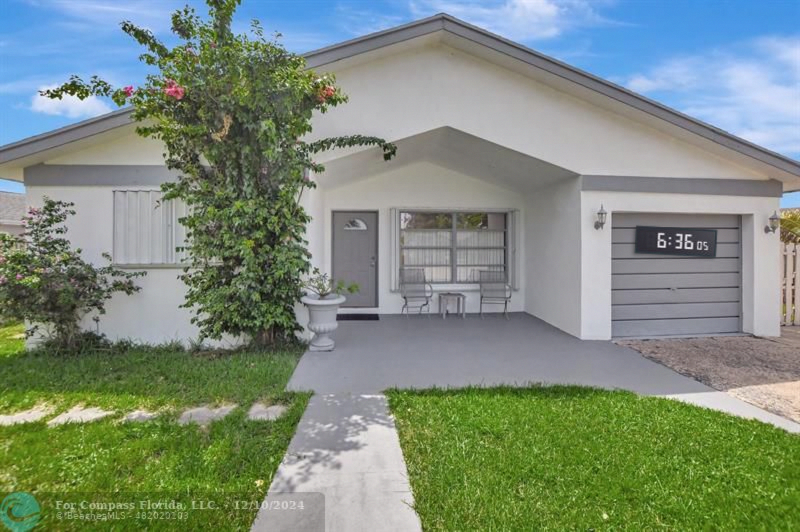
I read h=6 m=36
